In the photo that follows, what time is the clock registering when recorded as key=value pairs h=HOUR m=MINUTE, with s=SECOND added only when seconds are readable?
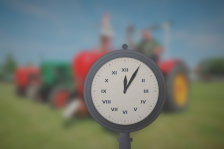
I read h=12 m=5
